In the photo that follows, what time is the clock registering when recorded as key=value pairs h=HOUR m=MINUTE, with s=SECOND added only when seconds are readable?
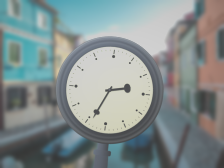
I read h=2 m=34
